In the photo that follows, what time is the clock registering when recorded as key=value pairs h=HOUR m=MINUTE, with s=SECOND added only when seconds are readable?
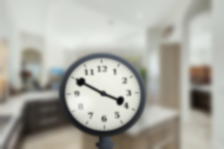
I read h=3 m=50
